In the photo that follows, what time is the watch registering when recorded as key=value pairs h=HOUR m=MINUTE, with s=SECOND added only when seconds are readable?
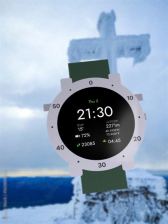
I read h=21 m=30
